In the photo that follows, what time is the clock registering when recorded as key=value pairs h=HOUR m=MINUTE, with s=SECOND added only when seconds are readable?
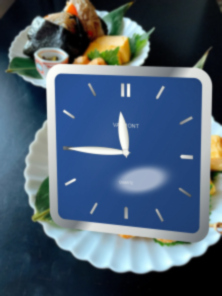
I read h=11 m=45
